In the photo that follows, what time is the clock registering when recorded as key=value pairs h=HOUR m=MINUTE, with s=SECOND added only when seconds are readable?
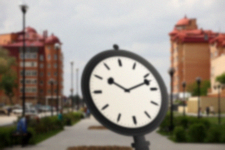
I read h=10 m=12
